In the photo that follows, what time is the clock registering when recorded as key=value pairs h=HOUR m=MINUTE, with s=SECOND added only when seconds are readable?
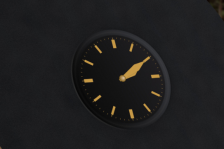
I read h=2 m=10
